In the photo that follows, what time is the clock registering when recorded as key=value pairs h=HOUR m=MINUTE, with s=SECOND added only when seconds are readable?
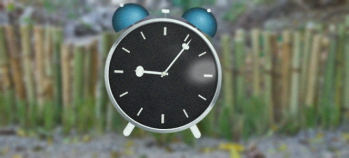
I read h=9 m=6
